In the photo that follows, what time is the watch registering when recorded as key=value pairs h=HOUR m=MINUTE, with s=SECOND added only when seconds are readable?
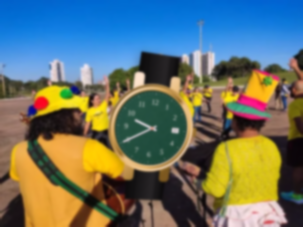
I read h=9 m=40
